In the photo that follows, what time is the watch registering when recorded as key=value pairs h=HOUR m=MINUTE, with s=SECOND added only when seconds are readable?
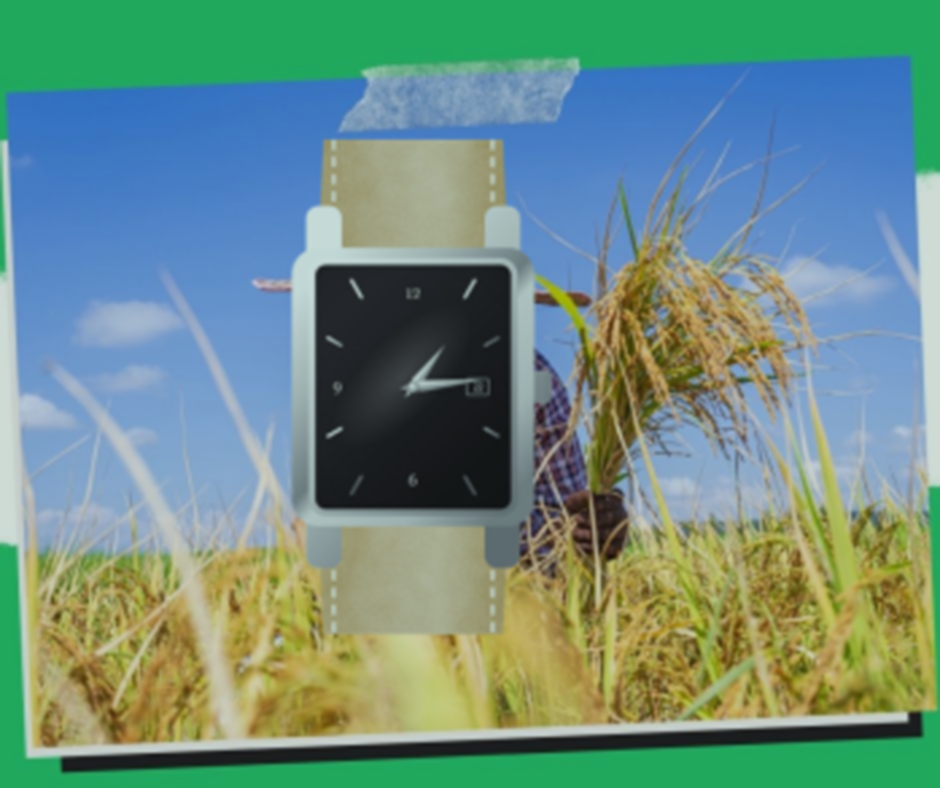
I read h=1 m=14
